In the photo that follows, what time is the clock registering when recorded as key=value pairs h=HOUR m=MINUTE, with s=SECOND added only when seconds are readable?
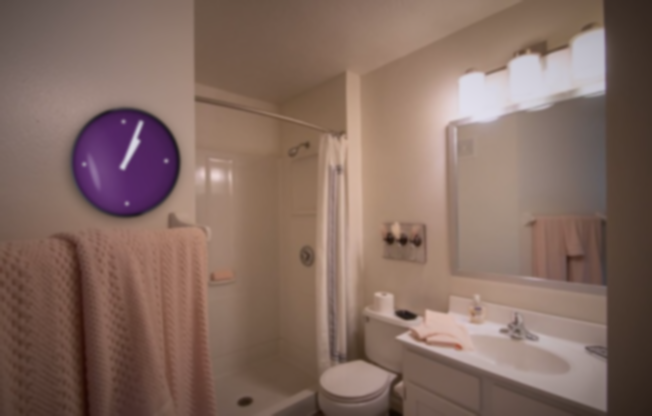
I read h=1 m=4
